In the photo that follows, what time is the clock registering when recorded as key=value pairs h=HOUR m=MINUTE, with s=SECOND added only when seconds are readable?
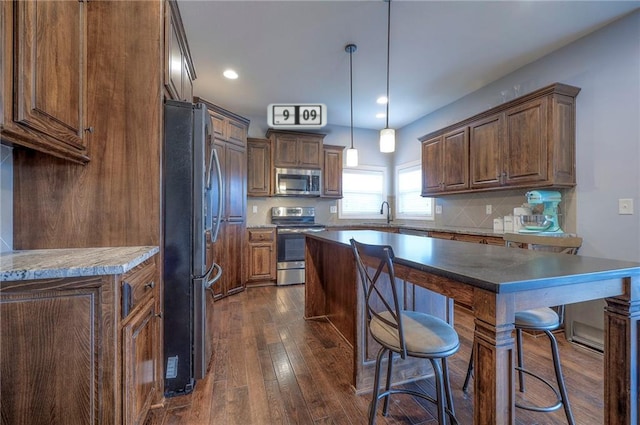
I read h=9 m=9
